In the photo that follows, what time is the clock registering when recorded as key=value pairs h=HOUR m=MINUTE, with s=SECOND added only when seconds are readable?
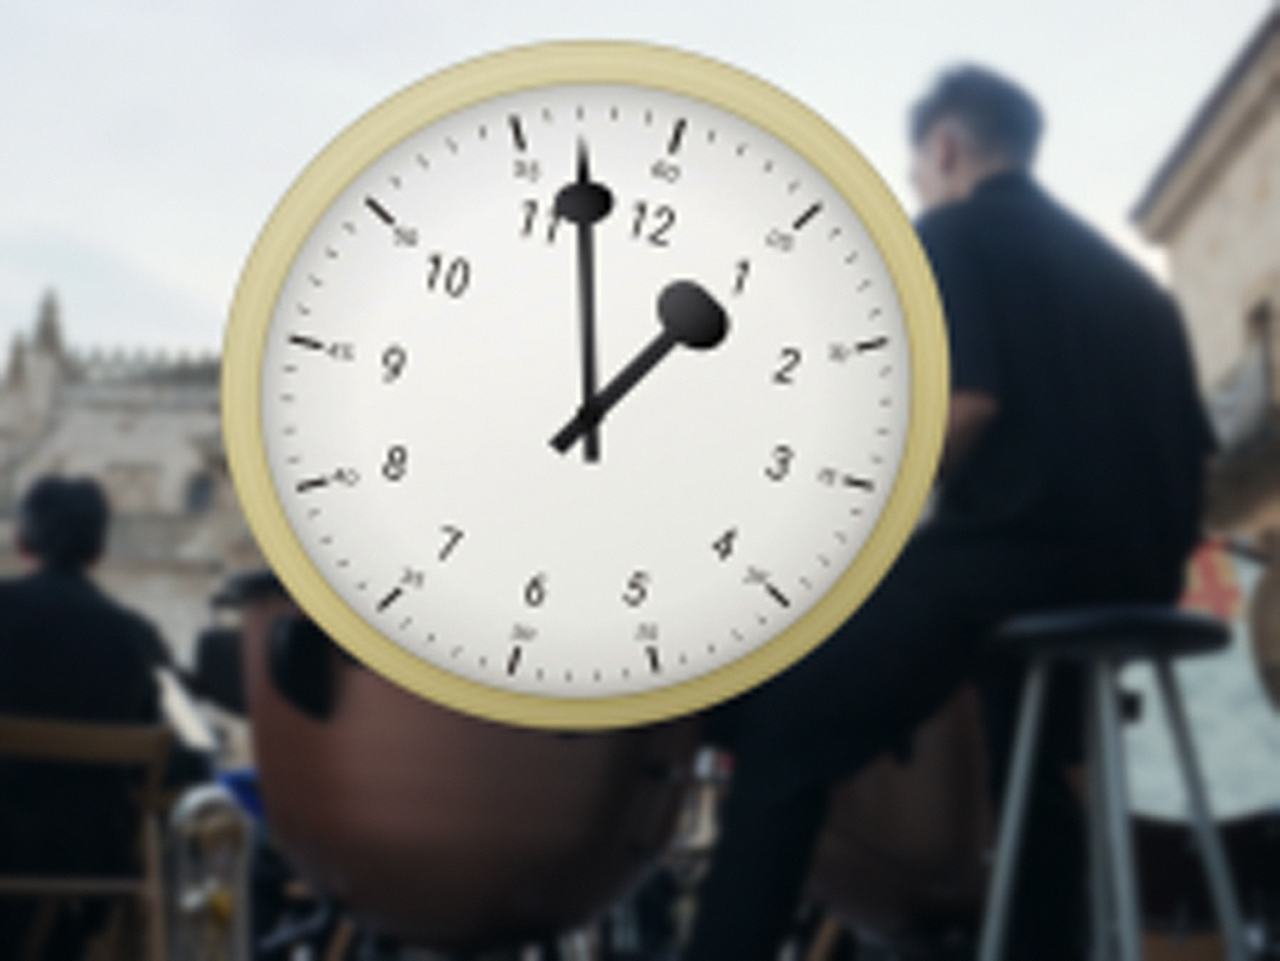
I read h=12 m=57
